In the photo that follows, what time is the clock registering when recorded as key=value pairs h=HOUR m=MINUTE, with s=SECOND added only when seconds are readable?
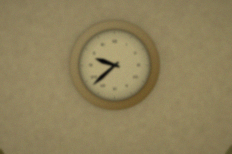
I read h=9 m=38
